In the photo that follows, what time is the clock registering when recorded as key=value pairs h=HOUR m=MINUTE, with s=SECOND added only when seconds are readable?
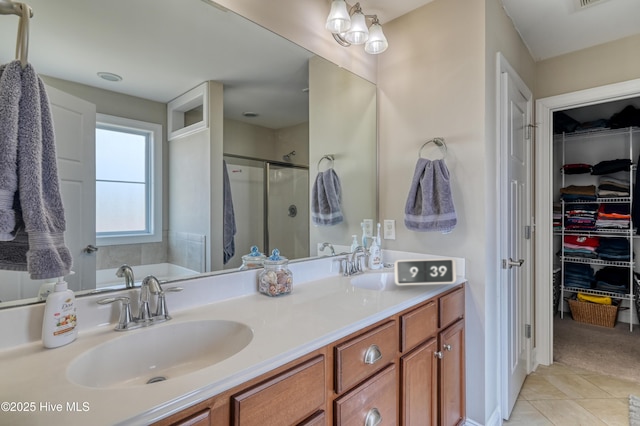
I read h=9 m=39
